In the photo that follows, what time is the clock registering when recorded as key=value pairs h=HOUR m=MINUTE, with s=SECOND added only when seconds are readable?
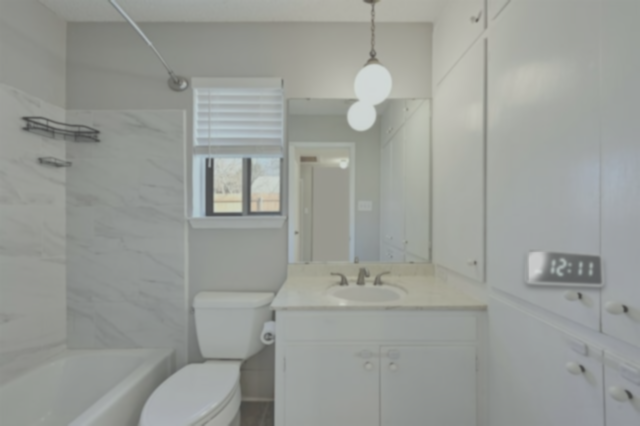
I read h=12 m=11
